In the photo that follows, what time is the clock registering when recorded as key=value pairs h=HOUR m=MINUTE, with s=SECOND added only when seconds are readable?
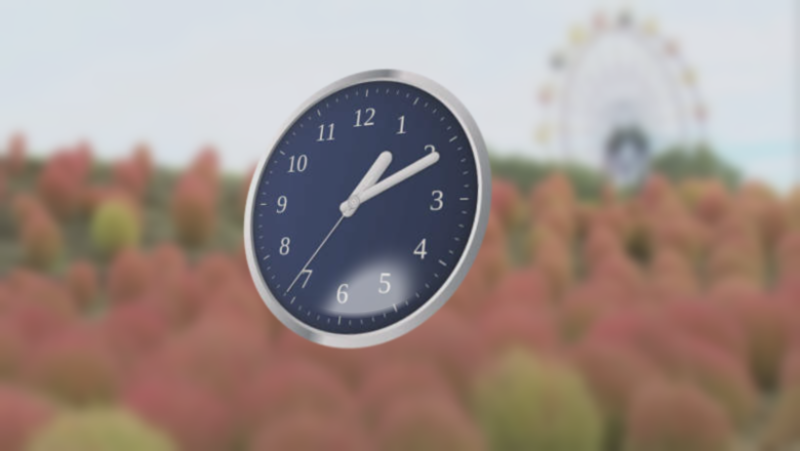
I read h=1 m=10 s=36
